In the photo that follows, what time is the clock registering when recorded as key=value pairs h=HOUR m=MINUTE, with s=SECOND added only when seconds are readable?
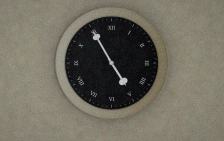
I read h=4 m=55
